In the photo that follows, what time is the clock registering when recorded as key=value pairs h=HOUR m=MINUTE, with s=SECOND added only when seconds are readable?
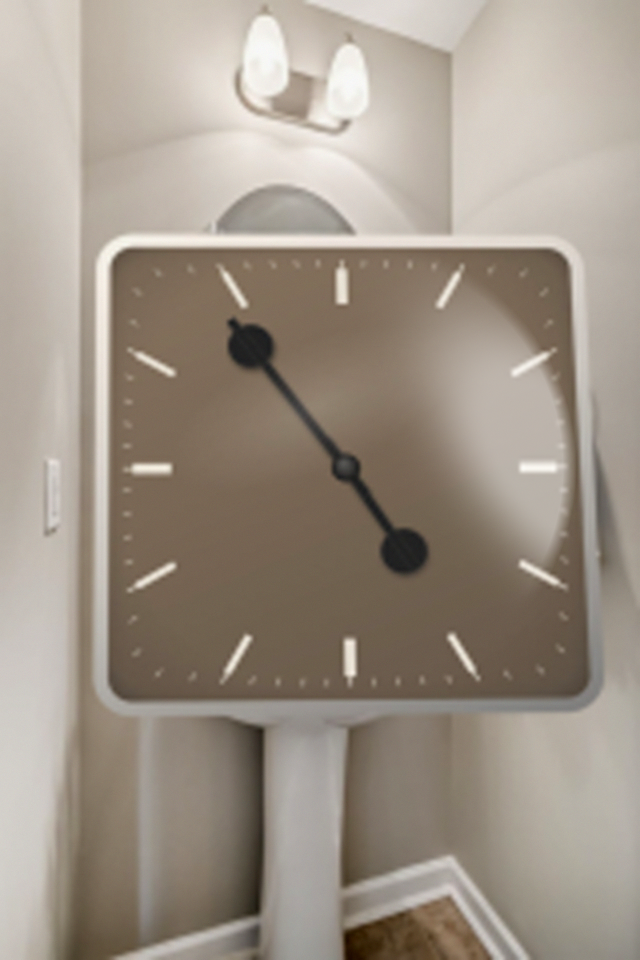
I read h=4 m=54
